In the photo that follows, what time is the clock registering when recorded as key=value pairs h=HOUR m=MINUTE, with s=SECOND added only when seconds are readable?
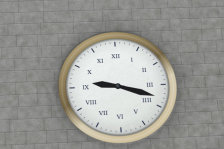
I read h=9 m=18
